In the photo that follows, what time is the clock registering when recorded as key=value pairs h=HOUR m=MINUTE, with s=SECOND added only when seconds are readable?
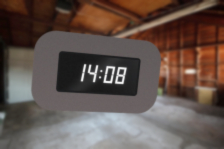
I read h=14 m=8
